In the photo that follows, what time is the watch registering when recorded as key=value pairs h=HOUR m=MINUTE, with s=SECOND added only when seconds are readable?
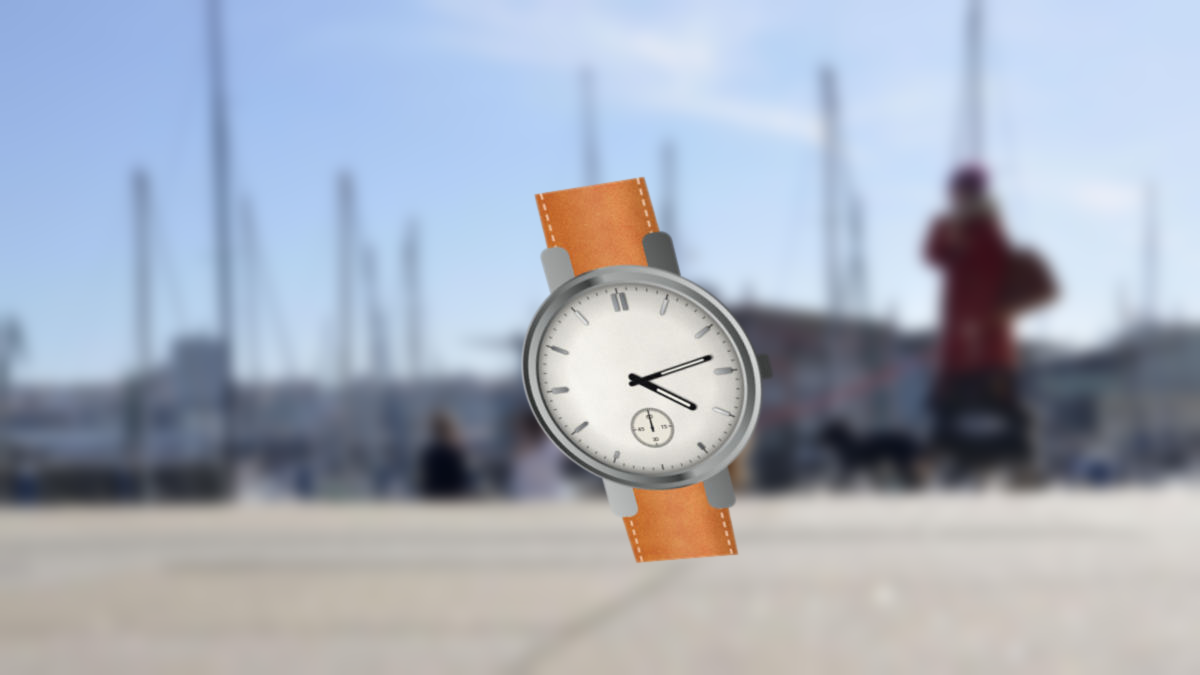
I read h=4 m=13
